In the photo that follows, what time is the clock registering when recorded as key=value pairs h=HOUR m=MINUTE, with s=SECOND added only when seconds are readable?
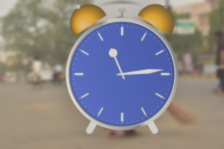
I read h=11 m=14
